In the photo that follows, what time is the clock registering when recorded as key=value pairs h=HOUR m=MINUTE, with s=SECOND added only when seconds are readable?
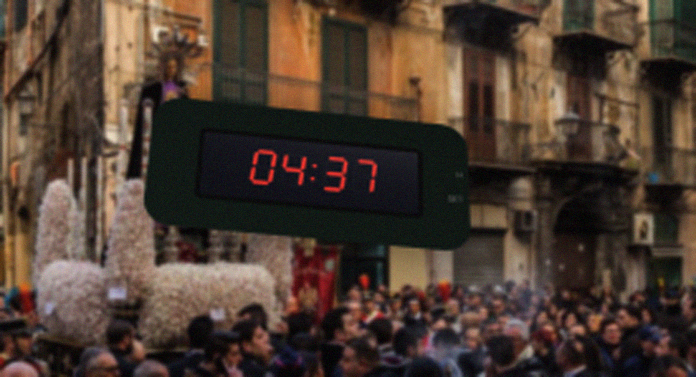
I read h=4 m=37
